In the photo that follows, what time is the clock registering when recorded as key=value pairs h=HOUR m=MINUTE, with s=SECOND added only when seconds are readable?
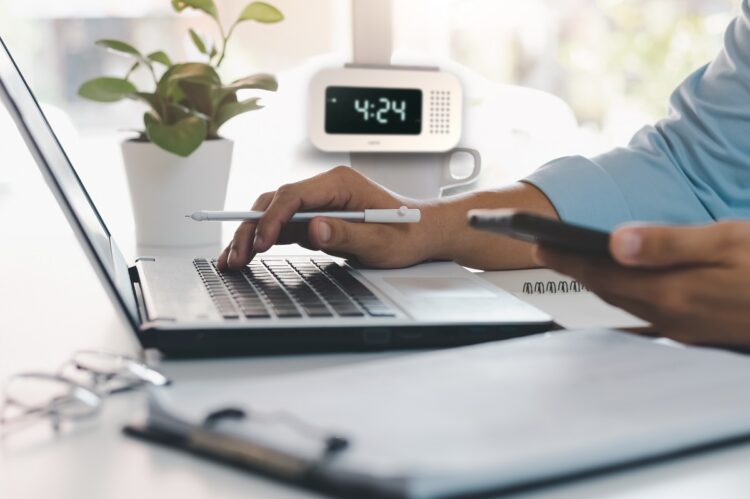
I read h=4 m=24
